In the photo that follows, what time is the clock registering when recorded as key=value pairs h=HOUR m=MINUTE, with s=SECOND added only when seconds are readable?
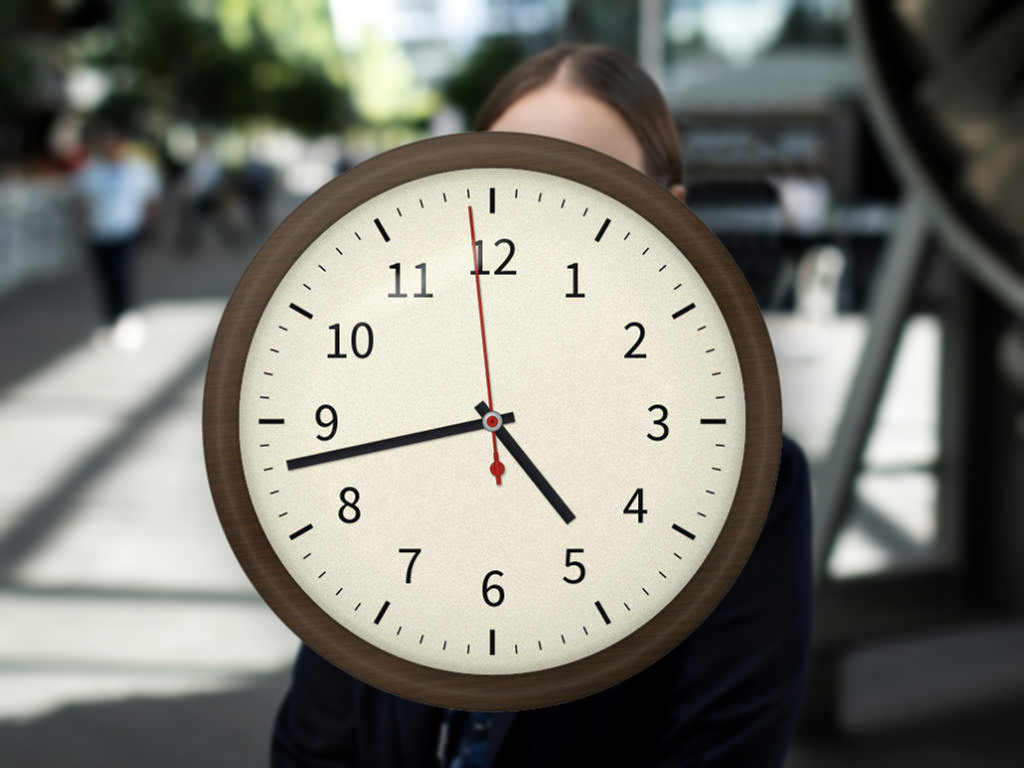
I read h=4 m=42 s=59
